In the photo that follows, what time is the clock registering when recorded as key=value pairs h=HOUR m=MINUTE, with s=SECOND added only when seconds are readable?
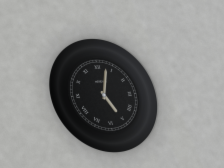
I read h=5 m=3
